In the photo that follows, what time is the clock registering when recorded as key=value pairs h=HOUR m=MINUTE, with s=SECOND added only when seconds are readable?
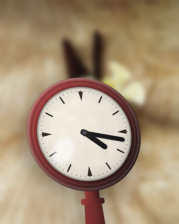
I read h=4 m=17
